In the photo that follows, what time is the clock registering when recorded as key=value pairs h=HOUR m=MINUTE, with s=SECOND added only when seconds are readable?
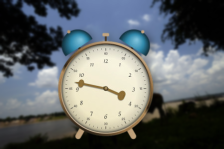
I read h=3 m=47
